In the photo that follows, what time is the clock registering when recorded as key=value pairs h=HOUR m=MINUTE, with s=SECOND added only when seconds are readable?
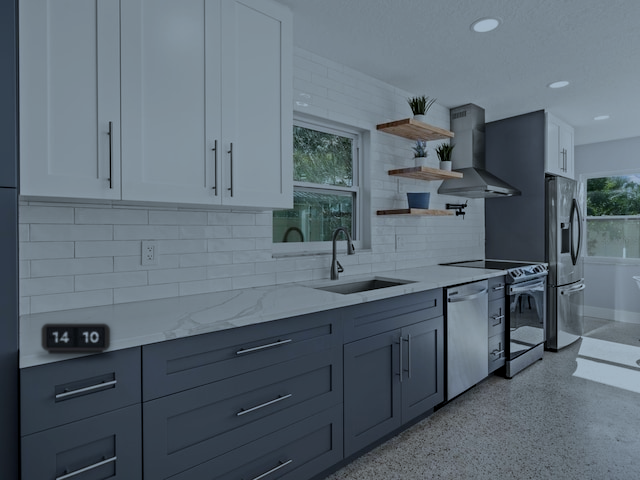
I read h=14 m=10
